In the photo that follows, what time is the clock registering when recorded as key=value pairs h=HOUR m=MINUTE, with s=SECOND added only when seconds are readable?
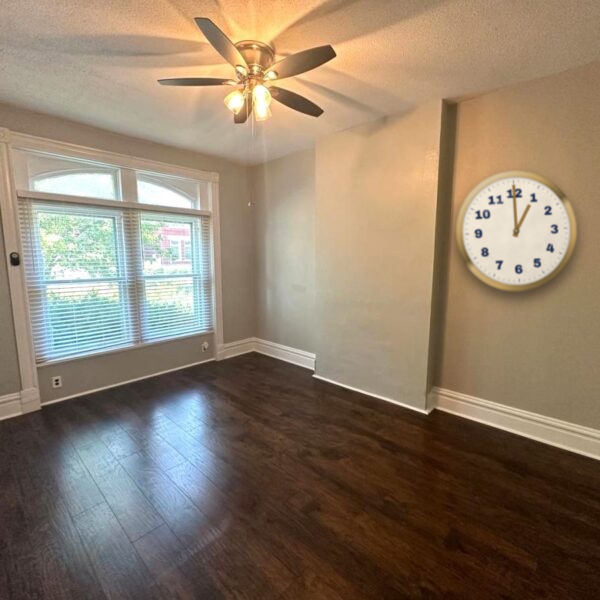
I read h=1 m=0
